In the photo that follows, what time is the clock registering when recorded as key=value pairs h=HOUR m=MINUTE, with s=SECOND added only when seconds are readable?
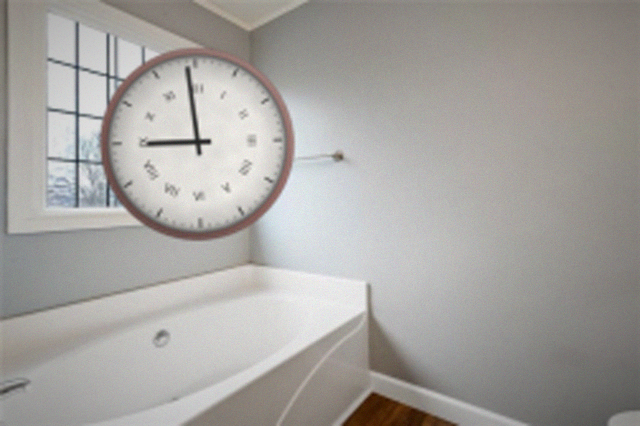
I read h=8 m=59
